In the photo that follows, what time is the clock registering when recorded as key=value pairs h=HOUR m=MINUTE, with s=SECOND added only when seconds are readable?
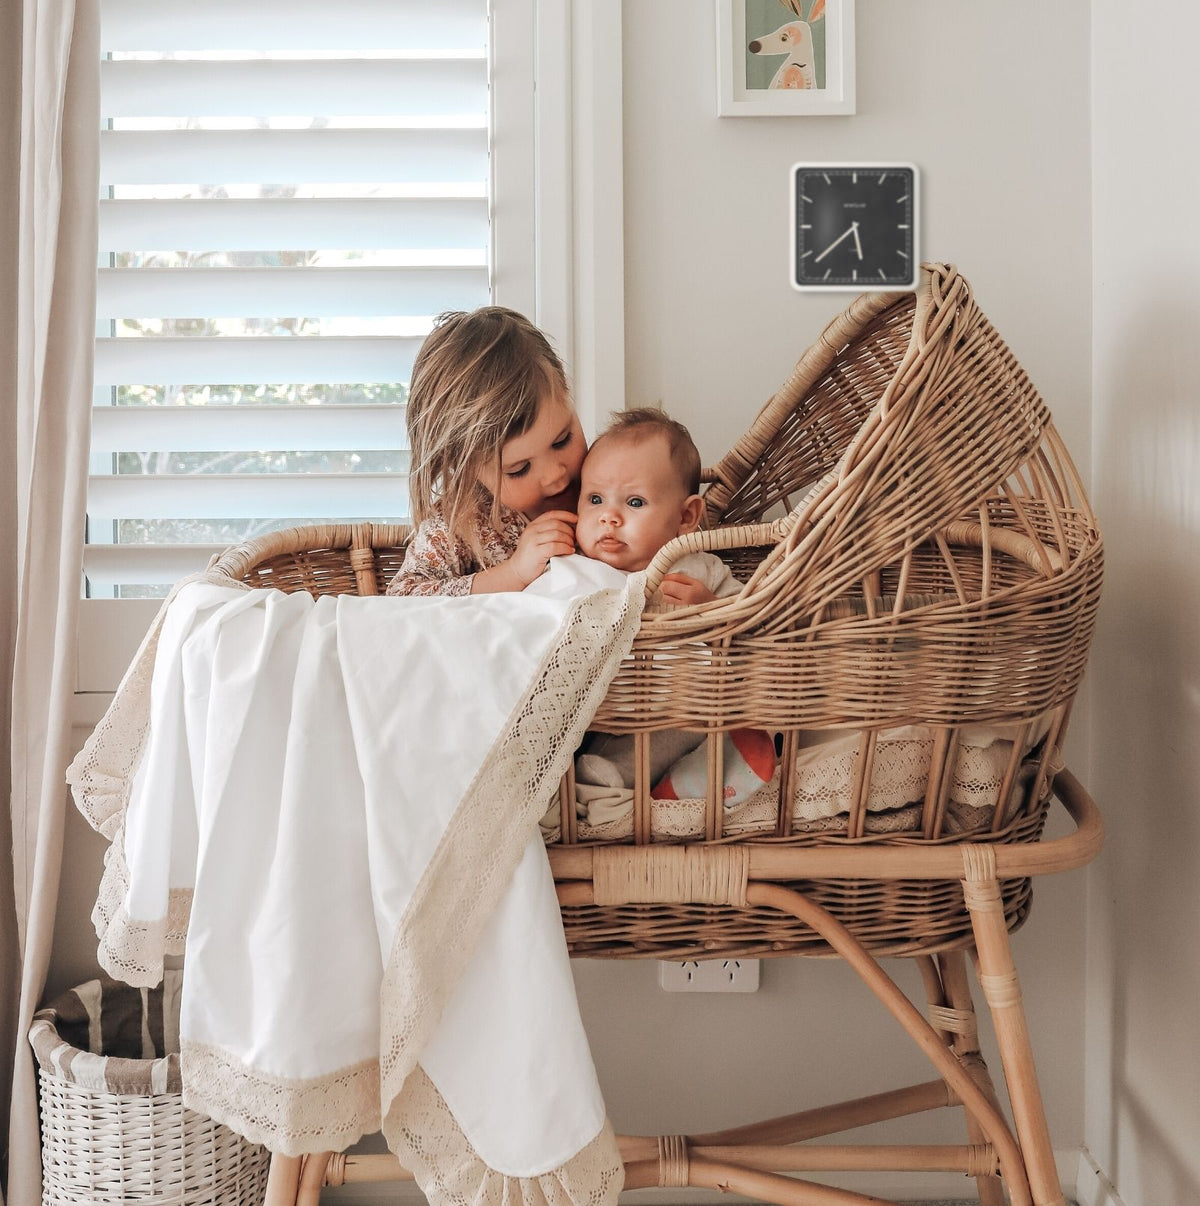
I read h=5 m=38
